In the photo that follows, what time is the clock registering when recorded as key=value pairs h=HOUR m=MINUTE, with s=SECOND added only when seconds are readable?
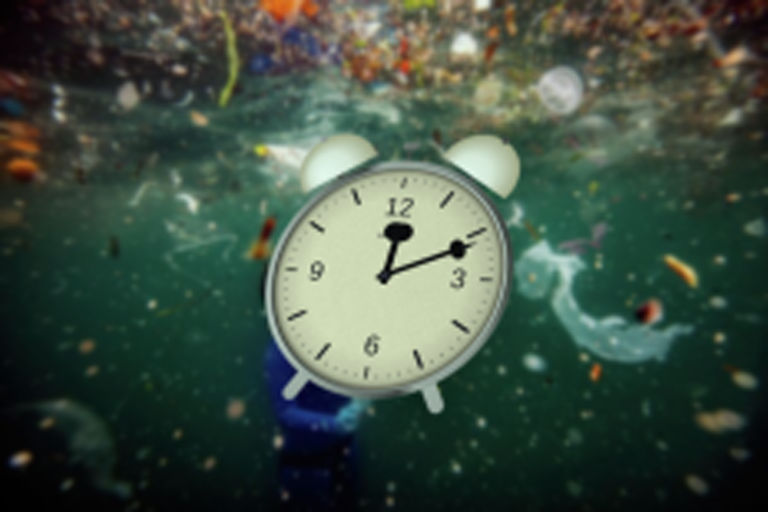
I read h=12 m=11
